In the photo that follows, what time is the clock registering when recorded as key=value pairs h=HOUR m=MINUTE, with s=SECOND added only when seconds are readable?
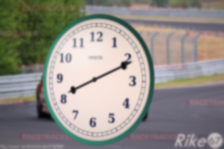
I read h=8 m=11
